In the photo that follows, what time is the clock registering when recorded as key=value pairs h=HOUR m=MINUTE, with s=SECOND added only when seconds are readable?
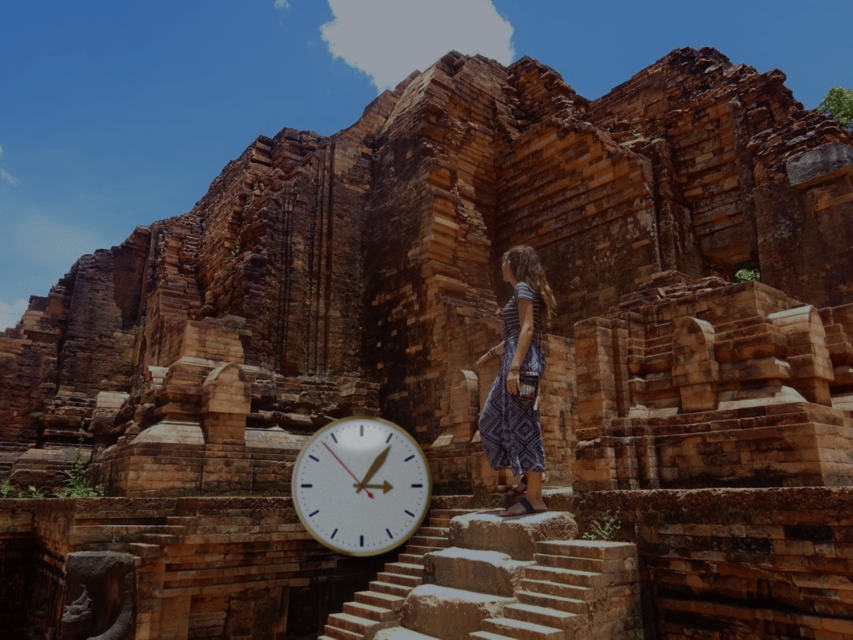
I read h=3 m=5 s=53
